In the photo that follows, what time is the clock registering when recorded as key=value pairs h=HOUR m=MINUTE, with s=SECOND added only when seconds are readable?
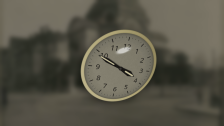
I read h=3 m=49
